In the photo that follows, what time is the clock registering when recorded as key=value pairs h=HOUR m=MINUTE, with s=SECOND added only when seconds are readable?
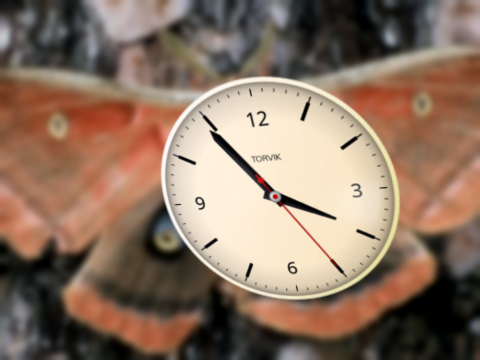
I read h=3 m=54 s=25
